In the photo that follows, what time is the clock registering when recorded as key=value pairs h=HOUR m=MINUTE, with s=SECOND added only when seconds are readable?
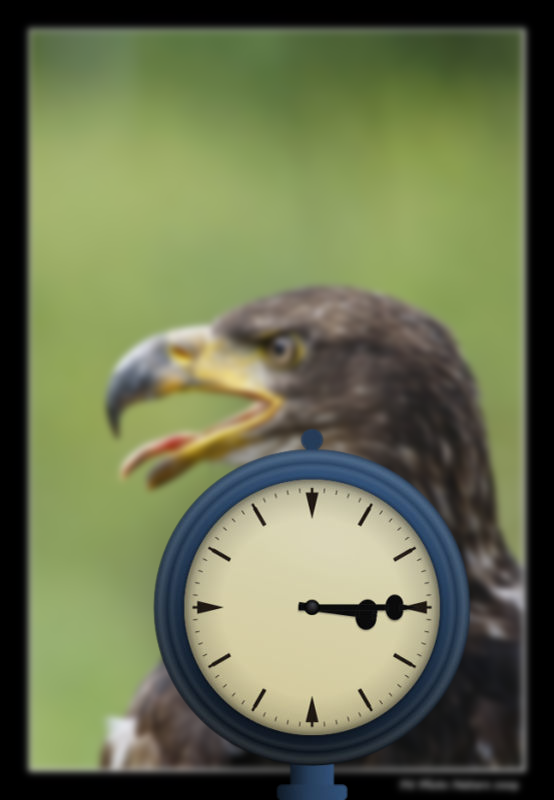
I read h=3 m=15
